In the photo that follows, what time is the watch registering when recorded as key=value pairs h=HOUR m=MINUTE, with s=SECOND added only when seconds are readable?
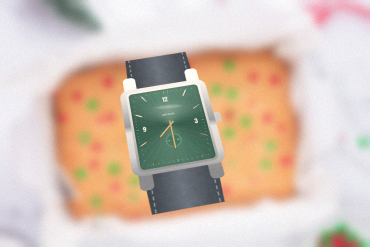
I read h=7 m=30
